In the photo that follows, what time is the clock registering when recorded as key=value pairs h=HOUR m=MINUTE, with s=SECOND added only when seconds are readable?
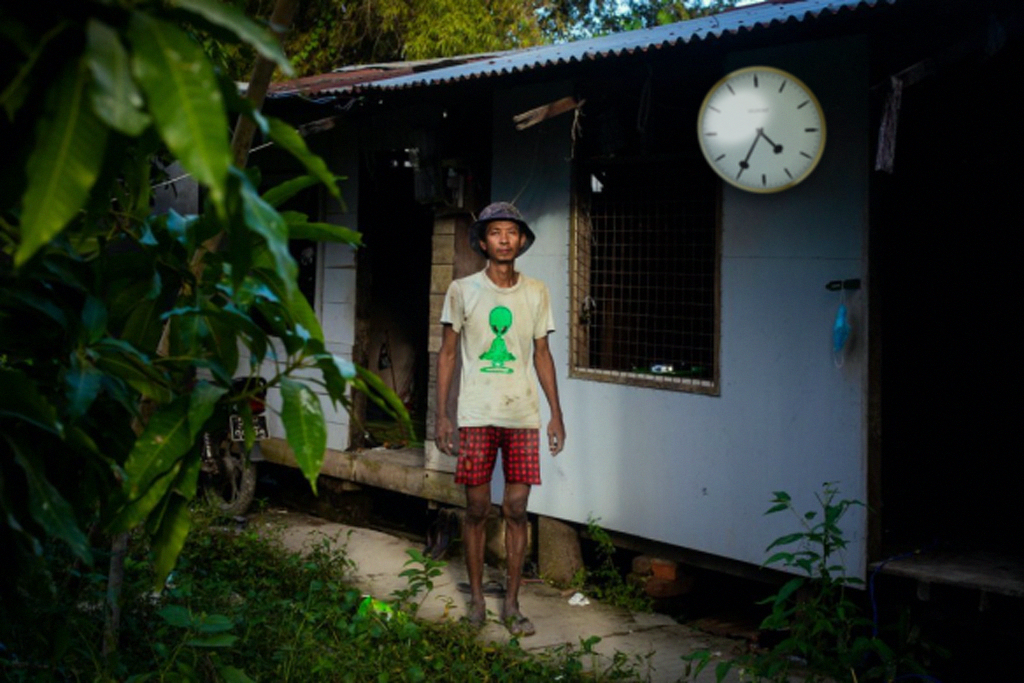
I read h=4 m=35
